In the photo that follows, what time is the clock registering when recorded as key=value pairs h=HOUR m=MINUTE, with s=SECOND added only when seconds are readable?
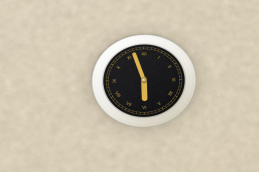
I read h=5 m=57
